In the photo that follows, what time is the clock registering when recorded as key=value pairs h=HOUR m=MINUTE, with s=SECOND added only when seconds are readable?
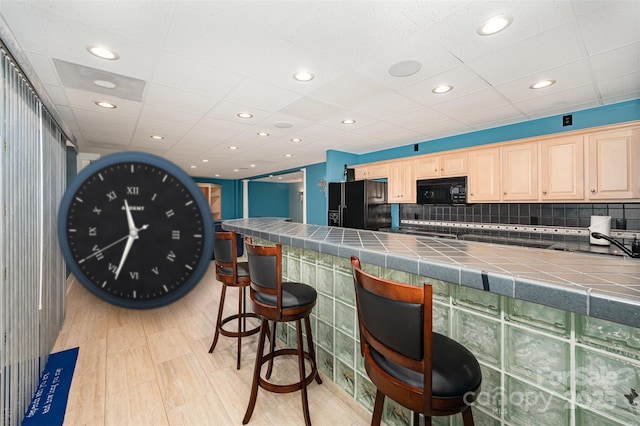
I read h=11 m=33 s=40
